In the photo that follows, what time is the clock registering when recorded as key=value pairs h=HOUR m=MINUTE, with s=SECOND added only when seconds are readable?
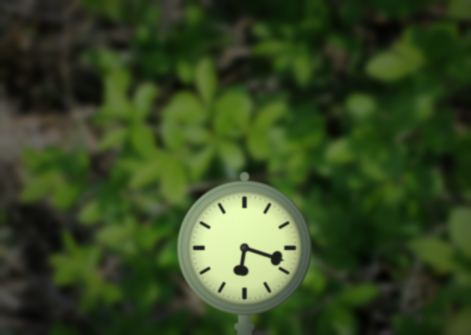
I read h=6 m=18
